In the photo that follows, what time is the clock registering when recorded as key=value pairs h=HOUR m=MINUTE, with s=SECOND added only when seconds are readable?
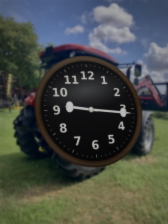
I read h=9 m=16
